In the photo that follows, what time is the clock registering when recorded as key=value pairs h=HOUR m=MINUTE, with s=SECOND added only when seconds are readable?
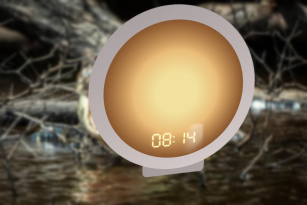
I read h=8 m=14
